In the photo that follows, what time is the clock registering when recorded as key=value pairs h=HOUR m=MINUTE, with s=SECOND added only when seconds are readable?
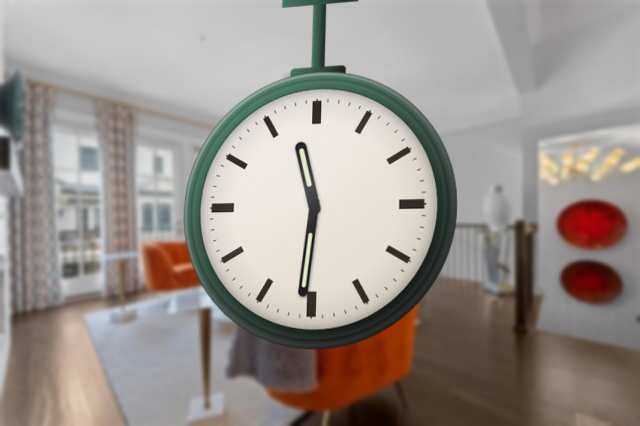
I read h=11 m=31
